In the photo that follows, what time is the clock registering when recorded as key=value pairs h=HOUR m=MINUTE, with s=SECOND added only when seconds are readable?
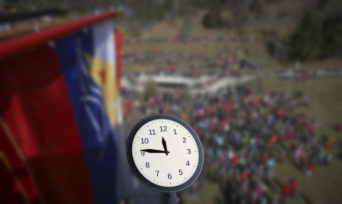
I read h=11 m=46
